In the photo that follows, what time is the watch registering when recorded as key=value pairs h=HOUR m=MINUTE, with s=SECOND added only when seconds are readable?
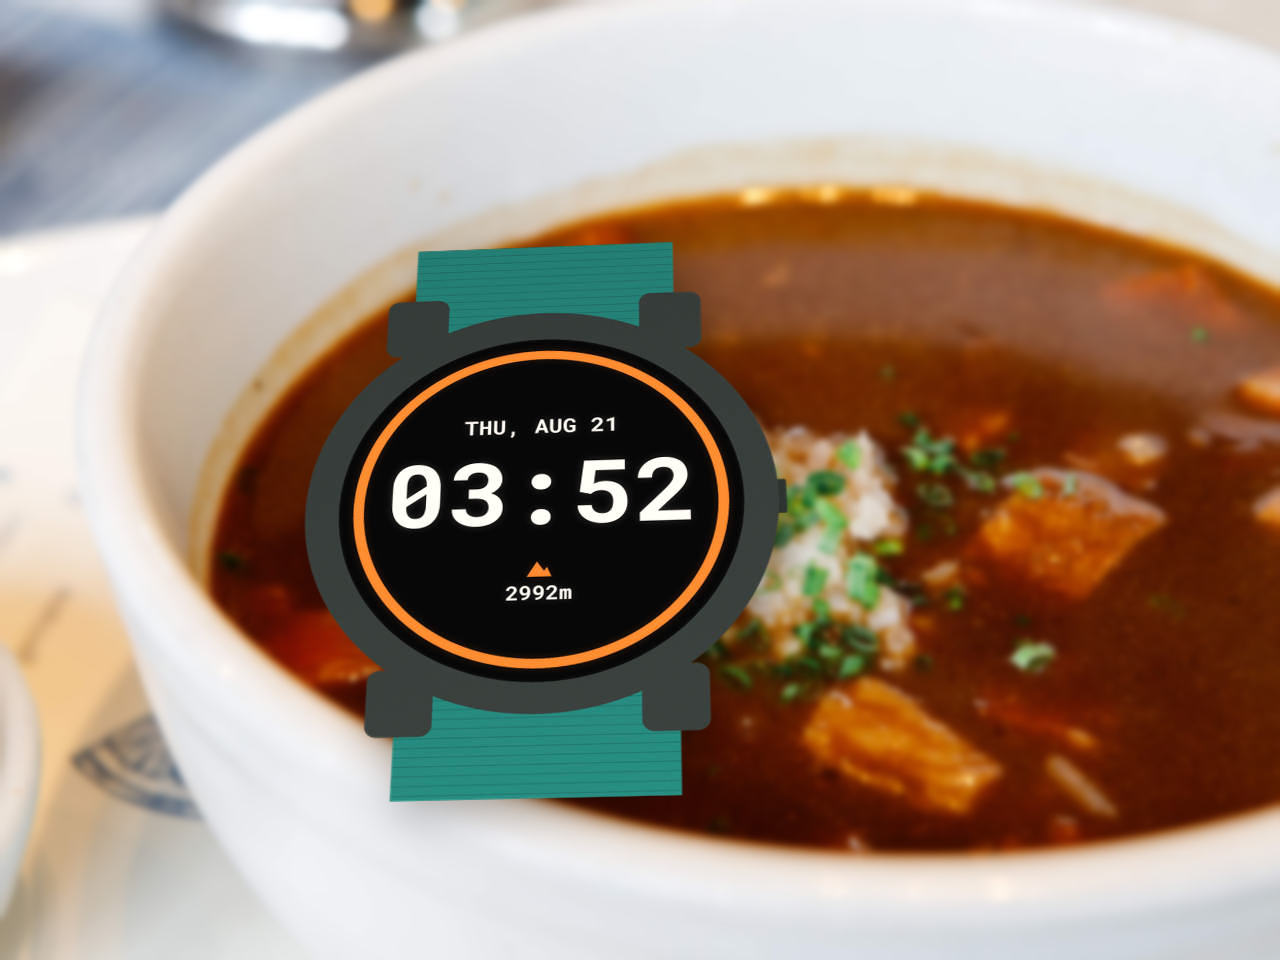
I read h=3 m=52
